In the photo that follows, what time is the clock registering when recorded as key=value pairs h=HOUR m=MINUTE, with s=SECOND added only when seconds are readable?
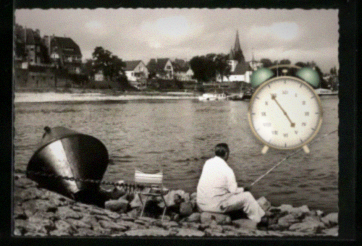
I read h=4 m=54
